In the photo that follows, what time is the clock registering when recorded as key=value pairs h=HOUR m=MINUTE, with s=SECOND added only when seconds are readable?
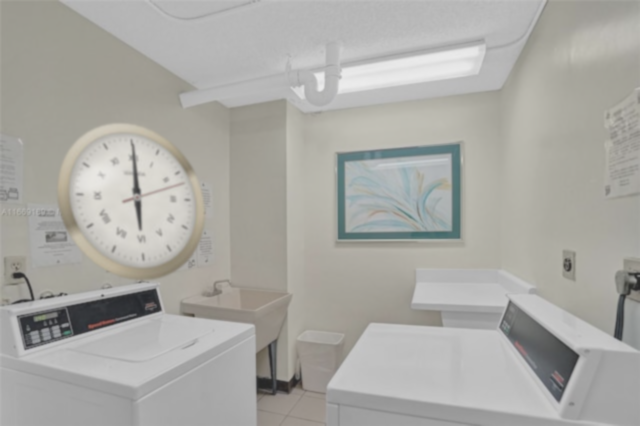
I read h=6 m=0 s=12
